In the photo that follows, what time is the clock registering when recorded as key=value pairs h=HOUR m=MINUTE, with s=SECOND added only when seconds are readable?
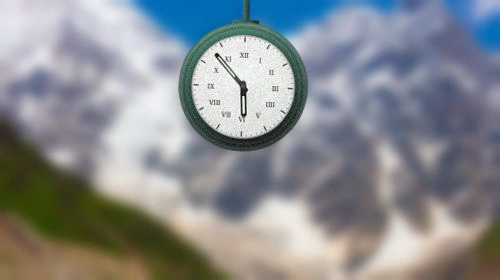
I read h=5 m=53
